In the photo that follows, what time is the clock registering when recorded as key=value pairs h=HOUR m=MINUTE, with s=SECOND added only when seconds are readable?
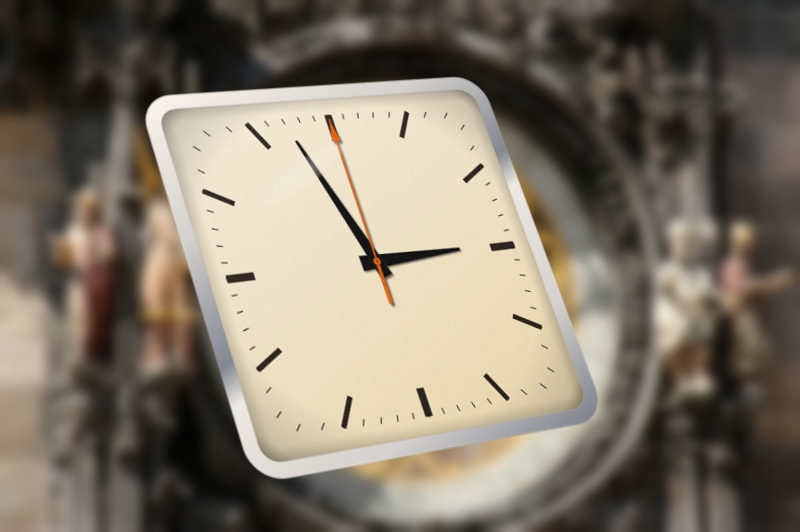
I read h=2 m=57 s=0
